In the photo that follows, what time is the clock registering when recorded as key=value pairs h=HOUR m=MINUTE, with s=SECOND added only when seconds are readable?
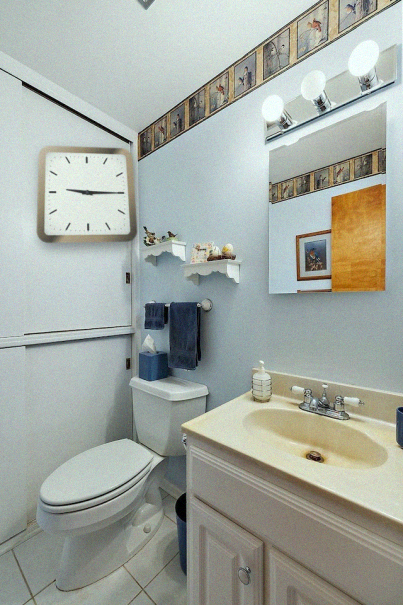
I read h=9 m=15
